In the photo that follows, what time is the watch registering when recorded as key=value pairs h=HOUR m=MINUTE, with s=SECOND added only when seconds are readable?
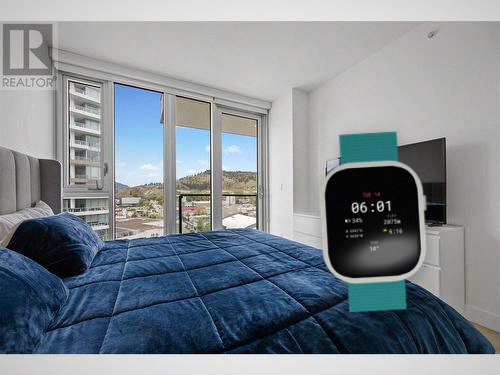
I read h=6 m=1
